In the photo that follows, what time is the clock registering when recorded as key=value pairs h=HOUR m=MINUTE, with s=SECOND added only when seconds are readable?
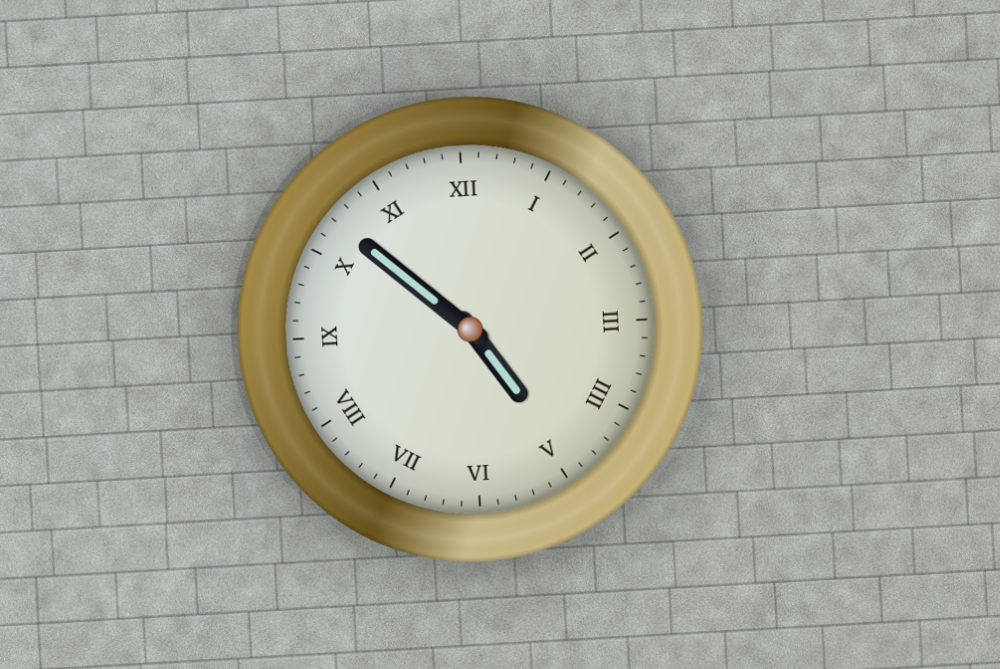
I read h=4 m=52
